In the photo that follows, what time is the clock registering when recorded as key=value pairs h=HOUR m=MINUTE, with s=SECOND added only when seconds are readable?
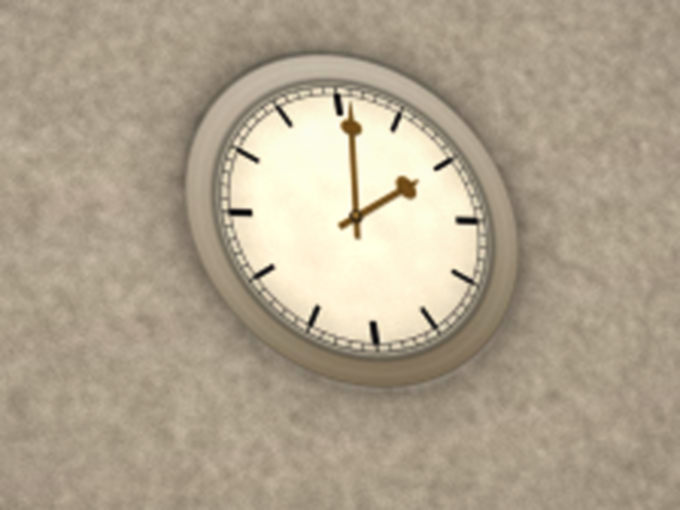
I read h=2 m=1
